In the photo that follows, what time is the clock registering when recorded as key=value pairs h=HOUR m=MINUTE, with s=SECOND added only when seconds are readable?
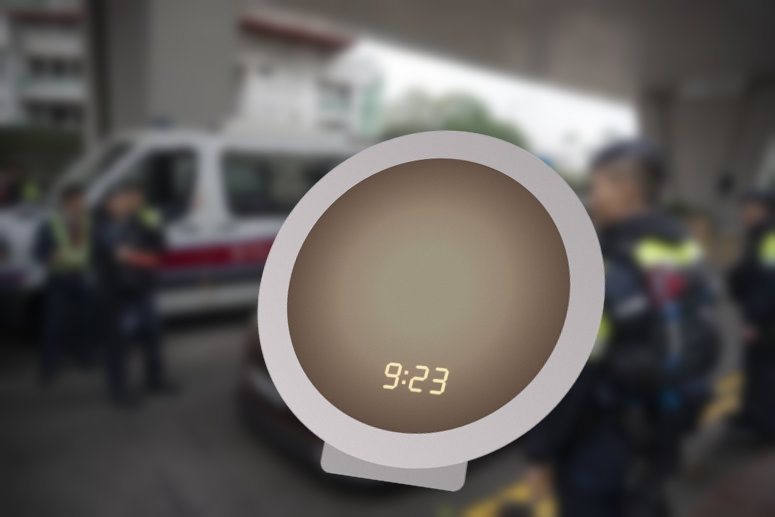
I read h=9 m=23
